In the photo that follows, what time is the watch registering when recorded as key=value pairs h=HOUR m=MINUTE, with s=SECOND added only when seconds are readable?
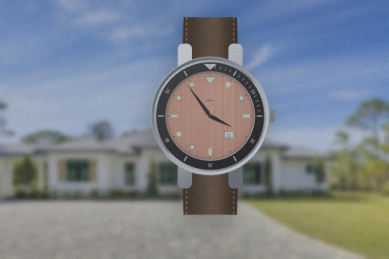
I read h=3 m=54
